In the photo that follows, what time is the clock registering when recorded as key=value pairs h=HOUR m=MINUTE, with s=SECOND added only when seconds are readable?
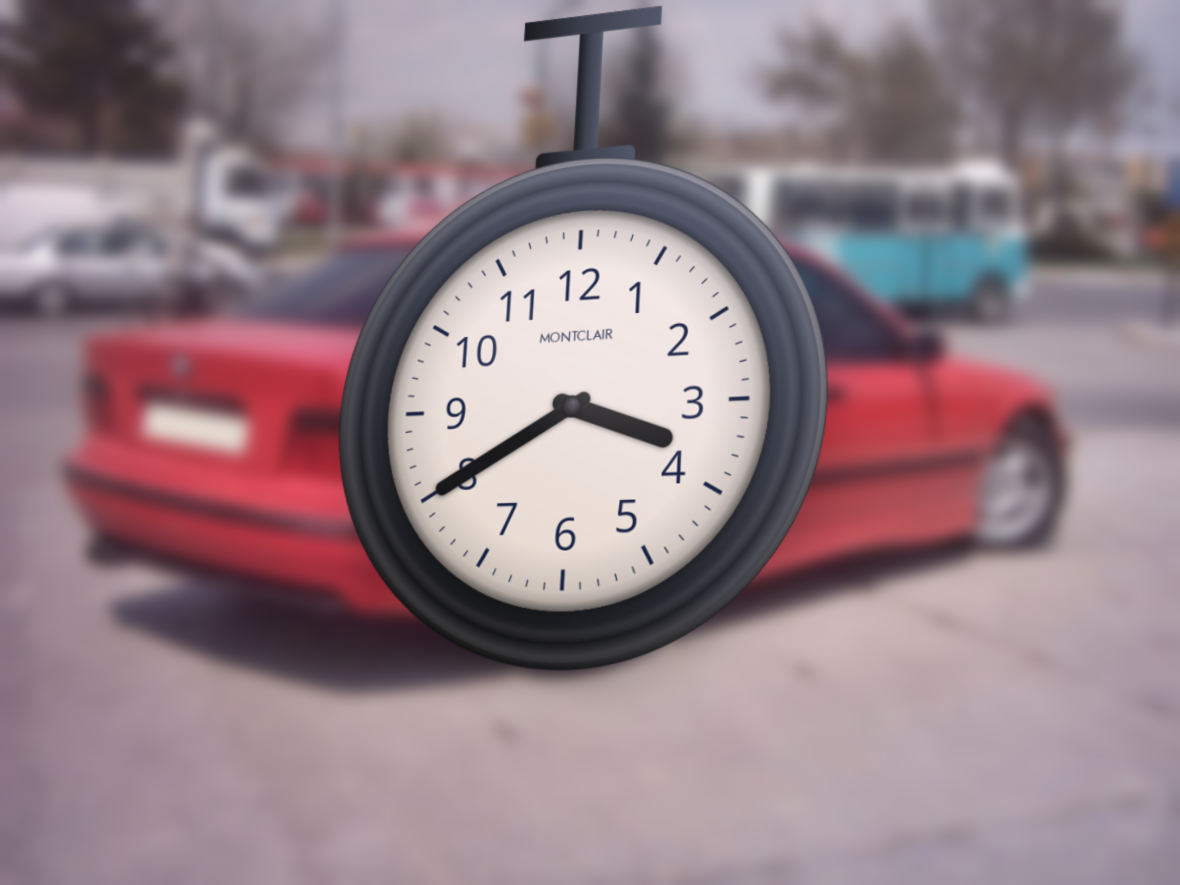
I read h=3 m=40
